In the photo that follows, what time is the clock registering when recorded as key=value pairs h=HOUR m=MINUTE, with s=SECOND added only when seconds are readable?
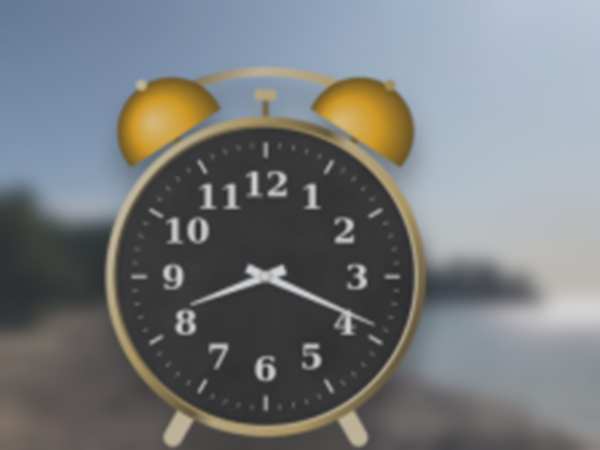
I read h=8 m=19
